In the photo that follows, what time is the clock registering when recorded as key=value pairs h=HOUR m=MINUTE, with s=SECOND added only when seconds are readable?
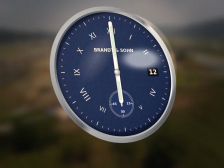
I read h=6 m=0
